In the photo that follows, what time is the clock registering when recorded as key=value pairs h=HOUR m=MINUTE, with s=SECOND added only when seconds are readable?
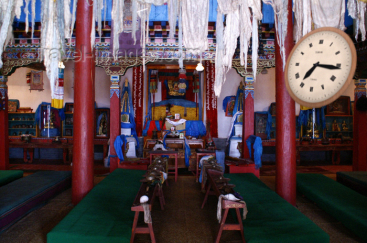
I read h=7 m=16
